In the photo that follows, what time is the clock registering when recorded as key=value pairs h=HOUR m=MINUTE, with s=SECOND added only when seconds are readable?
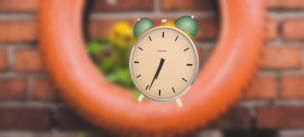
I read h=6 m=34
